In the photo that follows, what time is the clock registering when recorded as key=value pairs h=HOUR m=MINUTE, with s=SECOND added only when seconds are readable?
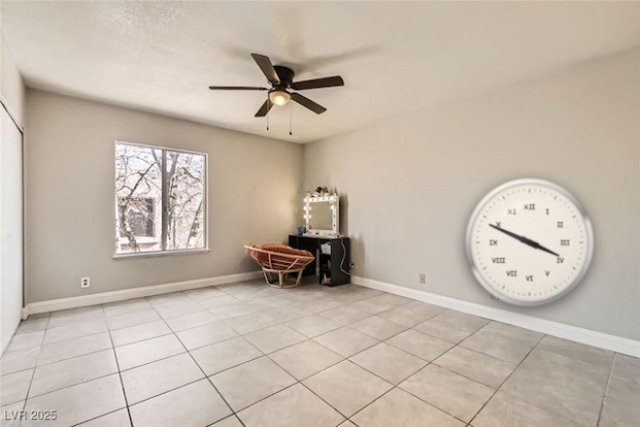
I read h=3 m=49
